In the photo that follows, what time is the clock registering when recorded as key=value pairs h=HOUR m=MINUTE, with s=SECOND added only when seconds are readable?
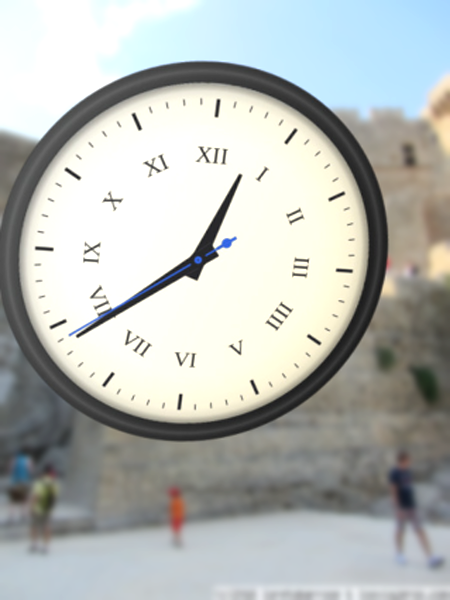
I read h=12 m=38 s=39
